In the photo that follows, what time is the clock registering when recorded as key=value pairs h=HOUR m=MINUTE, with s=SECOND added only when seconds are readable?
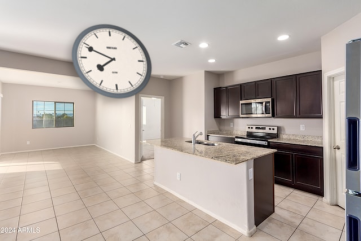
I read h=7 m=49
